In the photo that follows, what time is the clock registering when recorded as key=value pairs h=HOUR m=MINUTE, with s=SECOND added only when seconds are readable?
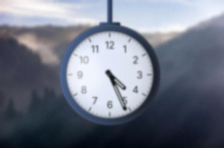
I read h=4 m=26
